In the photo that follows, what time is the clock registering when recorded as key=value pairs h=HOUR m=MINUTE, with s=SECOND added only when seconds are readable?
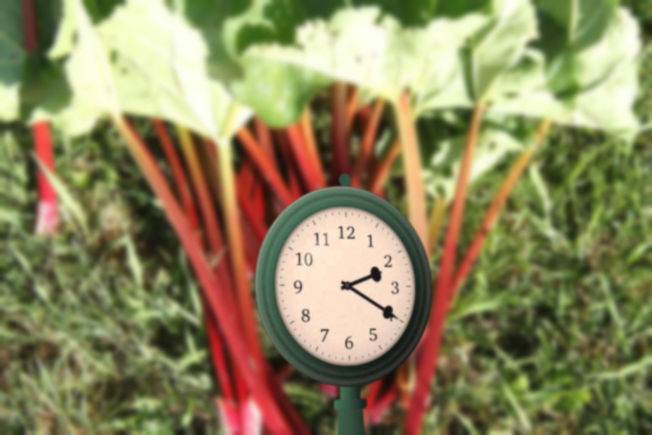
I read h=2 m=20
